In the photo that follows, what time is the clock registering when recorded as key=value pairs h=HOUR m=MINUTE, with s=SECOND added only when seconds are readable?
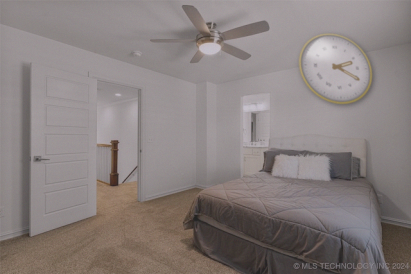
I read h=2 m=20
